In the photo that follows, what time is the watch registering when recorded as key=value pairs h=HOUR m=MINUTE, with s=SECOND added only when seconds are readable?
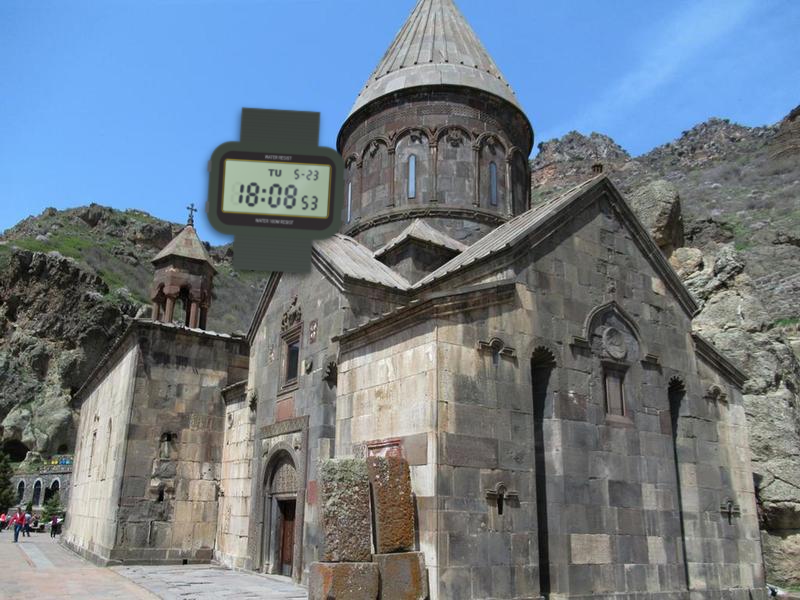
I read h=18 m=8 s=53
